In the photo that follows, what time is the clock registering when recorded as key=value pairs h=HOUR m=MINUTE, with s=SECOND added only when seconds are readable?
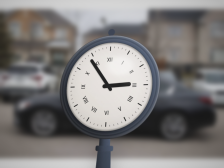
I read h=2 m=54
